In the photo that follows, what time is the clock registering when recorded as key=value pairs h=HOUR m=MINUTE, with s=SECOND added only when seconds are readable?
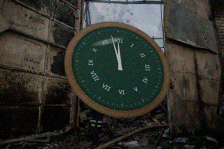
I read h=11 m=58
